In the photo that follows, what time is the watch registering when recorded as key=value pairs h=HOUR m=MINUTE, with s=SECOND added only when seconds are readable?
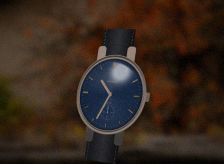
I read h=10 m=34
